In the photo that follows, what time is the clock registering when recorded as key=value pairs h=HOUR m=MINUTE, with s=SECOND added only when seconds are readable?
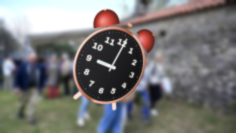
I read h=9 m=1
